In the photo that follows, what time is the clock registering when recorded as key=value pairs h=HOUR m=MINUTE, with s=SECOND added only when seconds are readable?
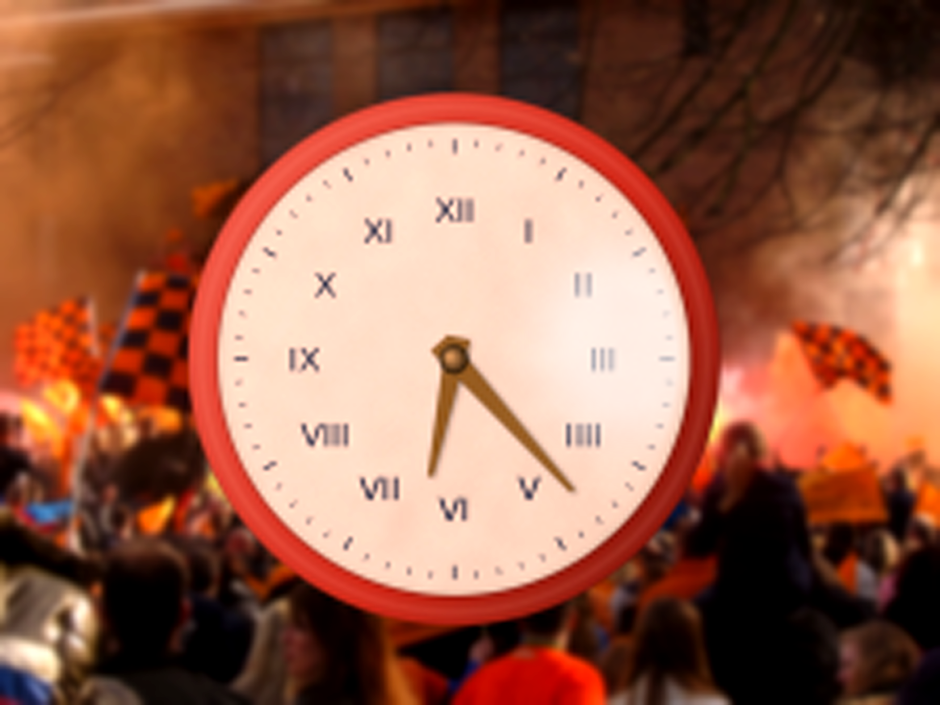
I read h=6 m=23
